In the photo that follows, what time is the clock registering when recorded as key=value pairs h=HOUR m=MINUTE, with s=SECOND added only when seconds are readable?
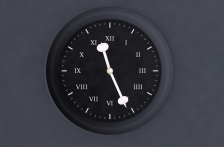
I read h=11 m=26
